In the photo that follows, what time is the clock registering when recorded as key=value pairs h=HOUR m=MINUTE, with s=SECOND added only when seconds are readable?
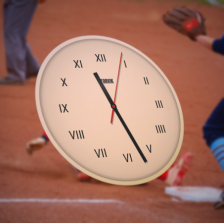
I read h=11 m=27 s=4
